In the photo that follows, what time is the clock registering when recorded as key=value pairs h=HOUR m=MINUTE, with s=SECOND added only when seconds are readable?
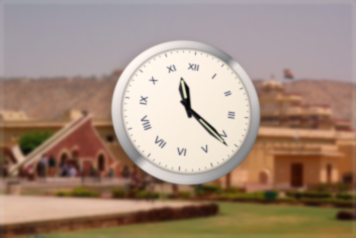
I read h=11 m=21
